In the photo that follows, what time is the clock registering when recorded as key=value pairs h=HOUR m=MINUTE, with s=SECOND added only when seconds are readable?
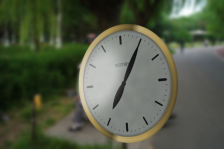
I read h=7 m=5
